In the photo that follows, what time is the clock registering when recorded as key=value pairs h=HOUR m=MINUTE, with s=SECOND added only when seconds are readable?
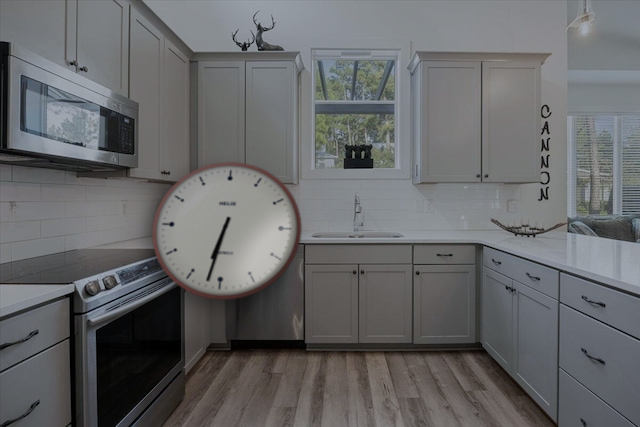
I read h=6 m=32
